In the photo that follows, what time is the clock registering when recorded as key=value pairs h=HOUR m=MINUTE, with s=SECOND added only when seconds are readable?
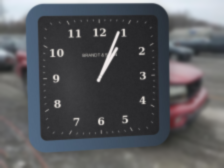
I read h=1 m=4
